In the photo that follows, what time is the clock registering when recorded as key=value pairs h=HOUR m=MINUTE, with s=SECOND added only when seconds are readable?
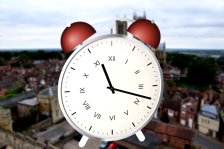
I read h=11 m=18
